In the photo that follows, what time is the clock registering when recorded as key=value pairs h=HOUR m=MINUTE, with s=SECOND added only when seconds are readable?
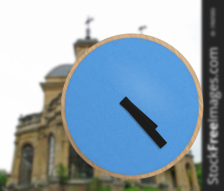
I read h=4 m=23
